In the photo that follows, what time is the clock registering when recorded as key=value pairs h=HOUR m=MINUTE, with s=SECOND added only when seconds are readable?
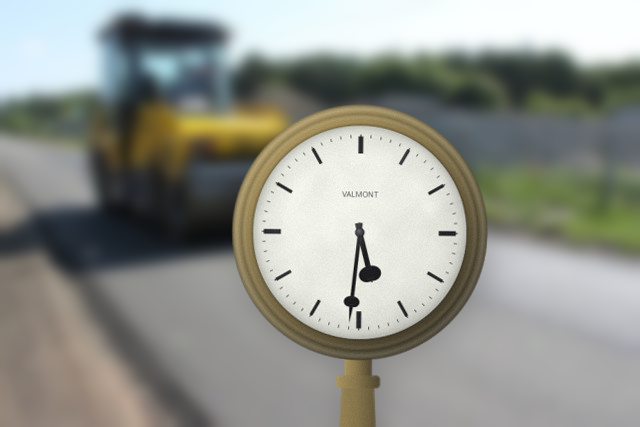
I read h=5 m=31
